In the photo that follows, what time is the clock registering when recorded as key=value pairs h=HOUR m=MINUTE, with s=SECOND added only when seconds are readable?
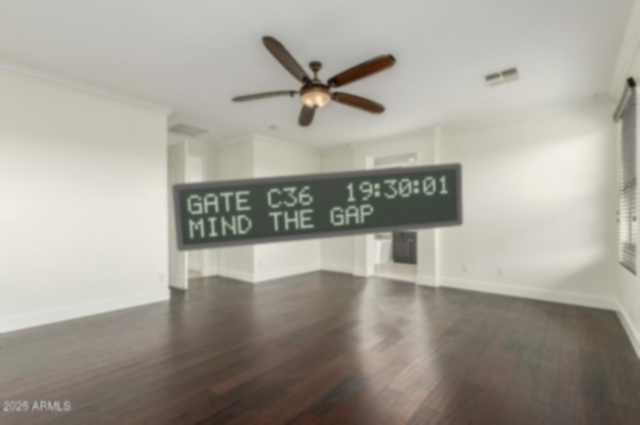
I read h=19 m=30 s=1
